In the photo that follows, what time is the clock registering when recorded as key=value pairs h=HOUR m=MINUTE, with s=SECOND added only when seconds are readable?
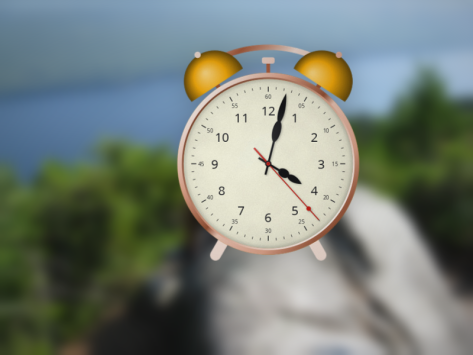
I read h=4 m=2 s=23
